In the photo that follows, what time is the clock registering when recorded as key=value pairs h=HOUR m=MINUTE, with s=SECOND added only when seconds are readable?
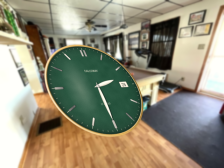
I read h=2 m=30
